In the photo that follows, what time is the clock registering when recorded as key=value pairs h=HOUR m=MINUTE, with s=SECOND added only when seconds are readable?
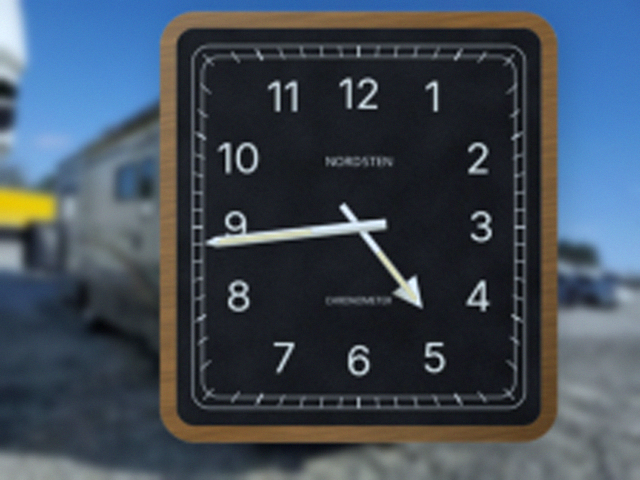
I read h=4 m=44
